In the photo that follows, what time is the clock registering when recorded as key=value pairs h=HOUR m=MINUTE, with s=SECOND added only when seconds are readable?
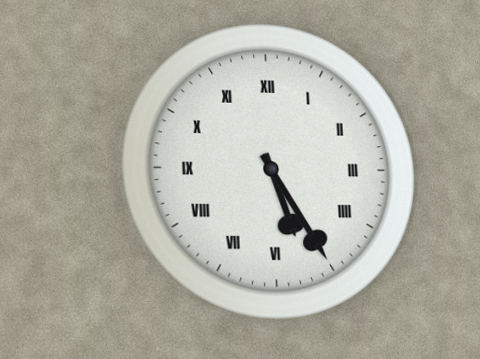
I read h=5 m=25
